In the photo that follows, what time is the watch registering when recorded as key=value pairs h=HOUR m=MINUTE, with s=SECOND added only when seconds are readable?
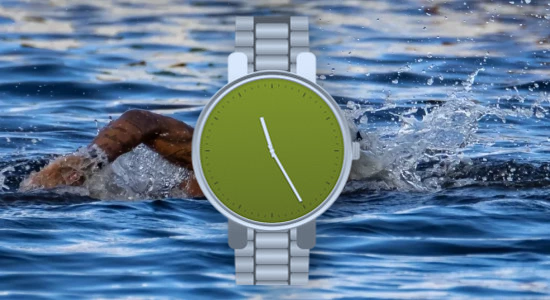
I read h=11 m=25
